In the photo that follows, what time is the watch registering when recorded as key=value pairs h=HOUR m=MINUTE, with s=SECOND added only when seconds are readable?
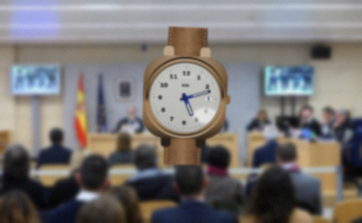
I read h=5 m=12
